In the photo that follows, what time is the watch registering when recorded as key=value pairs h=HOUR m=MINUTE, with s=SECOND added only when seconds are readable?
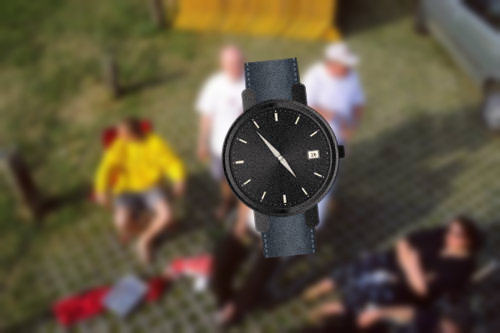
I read h=4 m=54
